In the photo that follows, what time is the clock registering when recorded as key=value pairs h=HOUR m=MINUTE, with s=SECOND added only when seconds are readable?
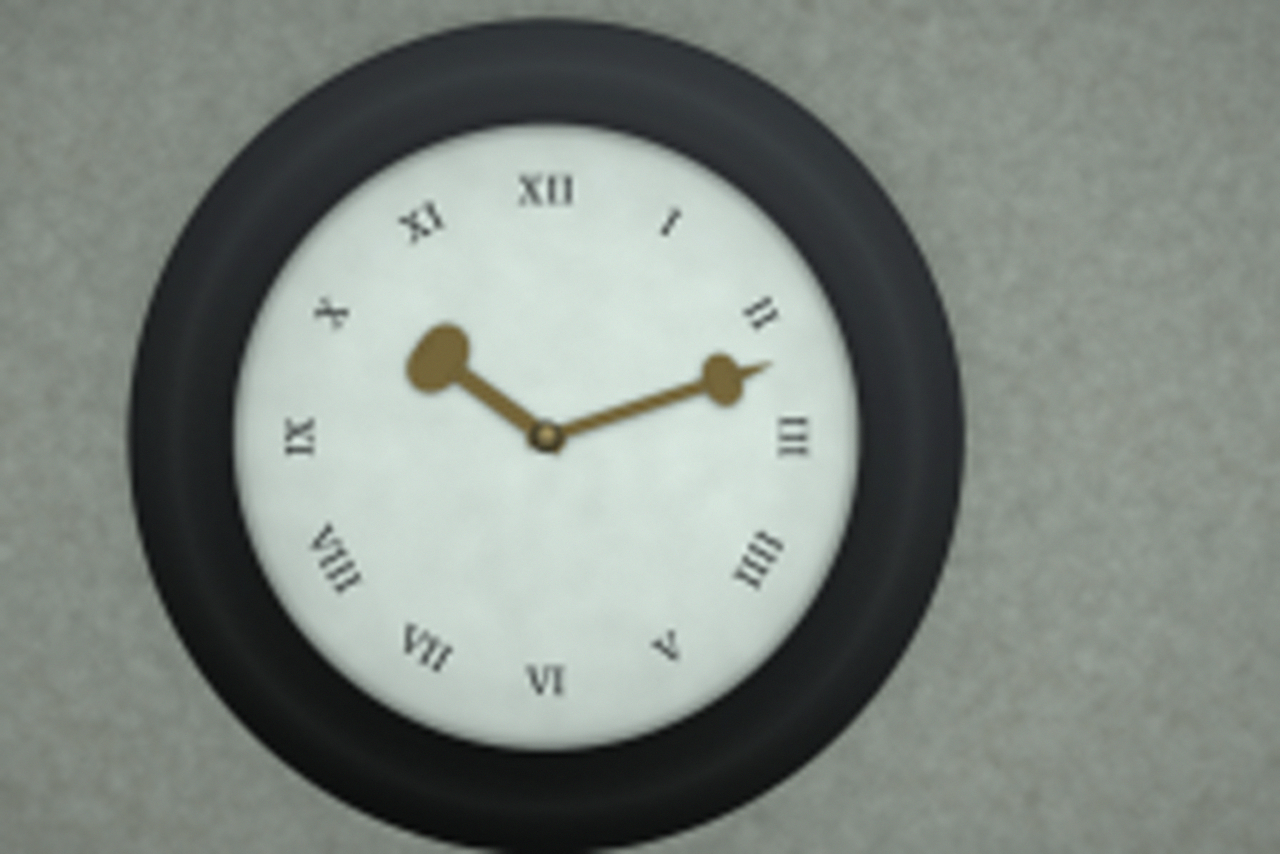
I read h=10 m=12
